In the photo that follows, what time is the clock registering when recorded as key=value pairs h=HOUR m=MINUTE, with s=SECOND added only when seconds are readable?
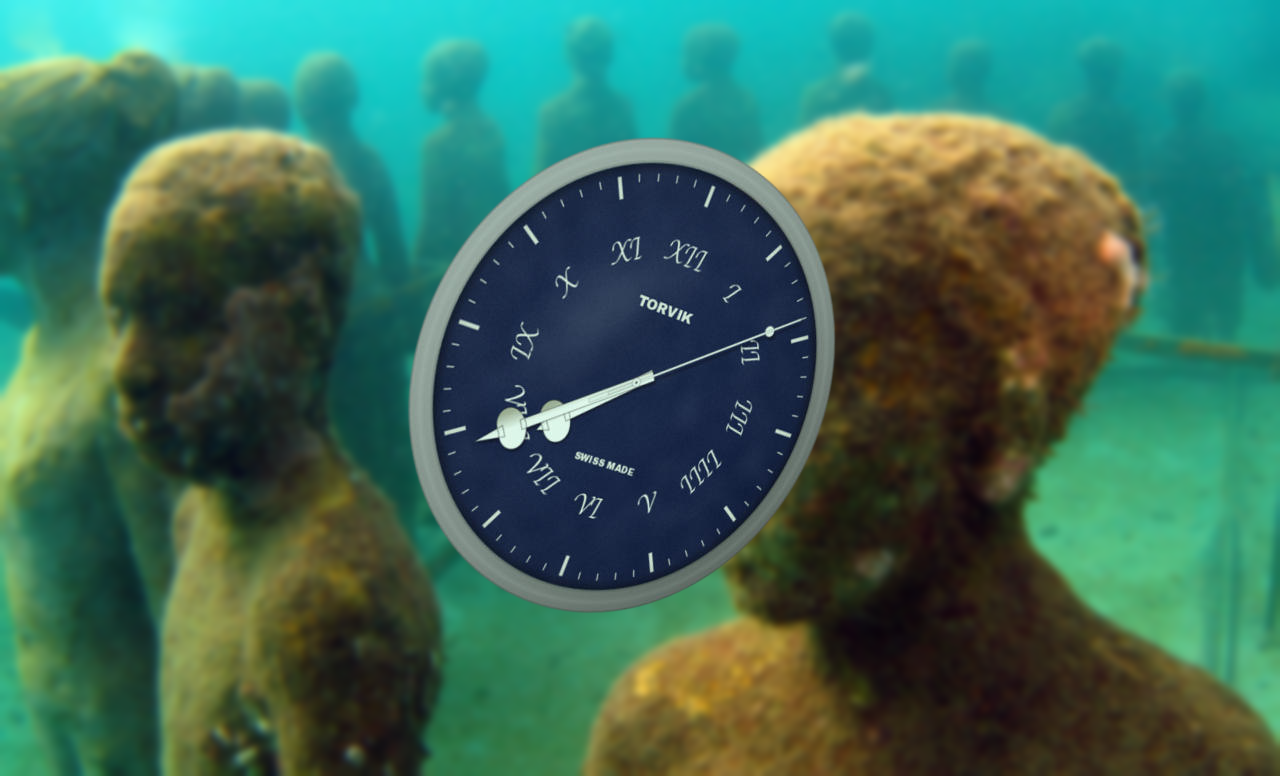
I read h=7 m=39 s=9
